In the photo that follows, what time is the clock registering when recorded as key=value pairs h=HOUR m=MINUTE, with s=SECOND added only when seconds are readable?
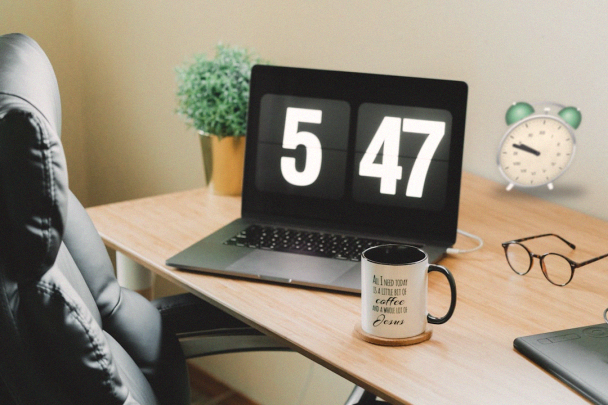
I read h=9 m=48
